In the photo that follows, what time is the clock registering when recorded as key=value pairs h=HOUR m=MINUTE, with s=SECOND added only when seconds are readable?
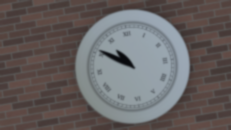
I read h=10 m=51
